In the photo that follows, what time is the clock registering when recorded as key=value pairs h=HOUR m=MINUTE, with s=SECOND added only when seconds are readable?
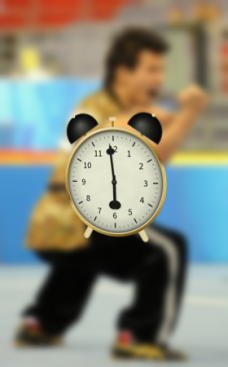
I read h=5 m=59
